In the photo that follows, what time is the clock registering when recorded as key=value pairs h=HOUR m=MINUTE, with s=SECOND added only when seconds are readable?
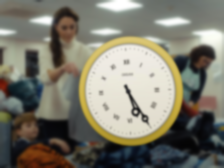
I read h=5 m=25
